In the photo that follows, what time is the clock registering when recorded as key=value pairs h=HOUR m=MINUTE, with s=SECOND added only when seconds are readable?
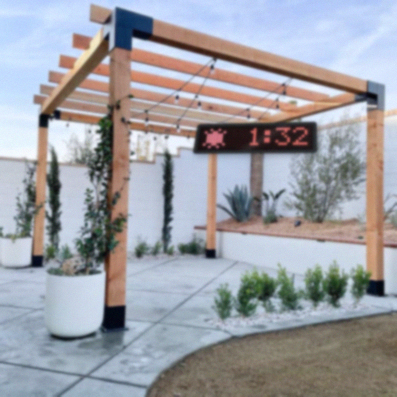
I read h=1 m=32
